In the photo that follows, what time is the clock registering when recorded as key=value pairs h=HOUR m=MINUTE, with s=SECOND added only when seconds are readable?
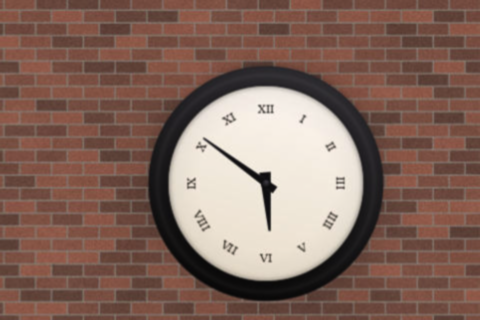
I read h=5 m=51
